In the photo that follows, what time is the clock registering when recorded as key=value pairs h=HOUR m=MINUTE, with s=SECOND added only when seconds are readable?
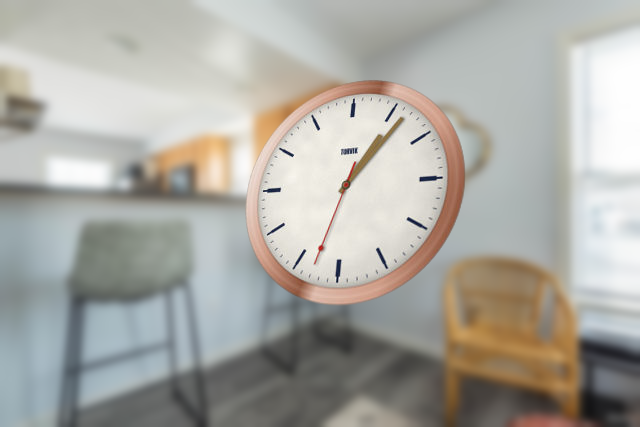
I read h=1 m=6 s=33
